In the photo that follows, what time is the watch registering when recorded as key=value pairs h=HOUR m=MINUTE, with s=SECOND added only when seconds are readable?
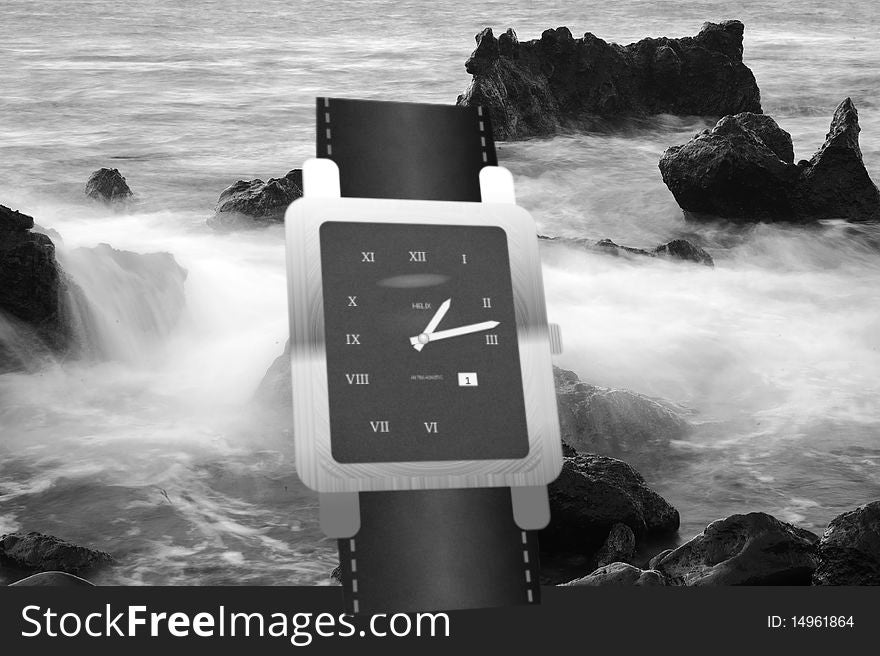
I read h=1 m=13
